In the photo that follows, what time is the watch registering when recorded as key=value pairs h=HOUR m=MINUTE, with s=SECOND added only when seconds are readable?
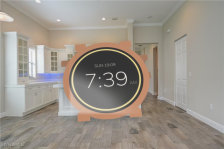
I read h=7 m=39
